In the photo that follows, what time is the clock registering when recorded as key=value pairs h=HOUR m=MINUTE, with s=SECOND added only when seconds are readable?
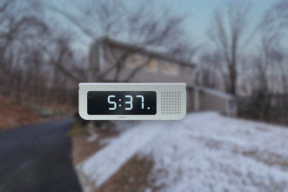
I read h=5 m=37
